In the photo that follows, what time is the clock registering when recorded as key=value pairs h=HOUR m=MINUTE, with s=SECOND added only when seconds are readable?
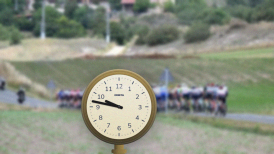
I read h=9 m=47
